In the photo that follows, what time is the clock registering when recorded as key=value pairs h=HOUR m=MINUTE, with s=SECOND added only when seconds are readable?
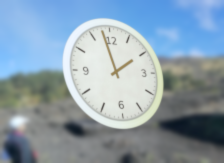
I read h=1 m=58
